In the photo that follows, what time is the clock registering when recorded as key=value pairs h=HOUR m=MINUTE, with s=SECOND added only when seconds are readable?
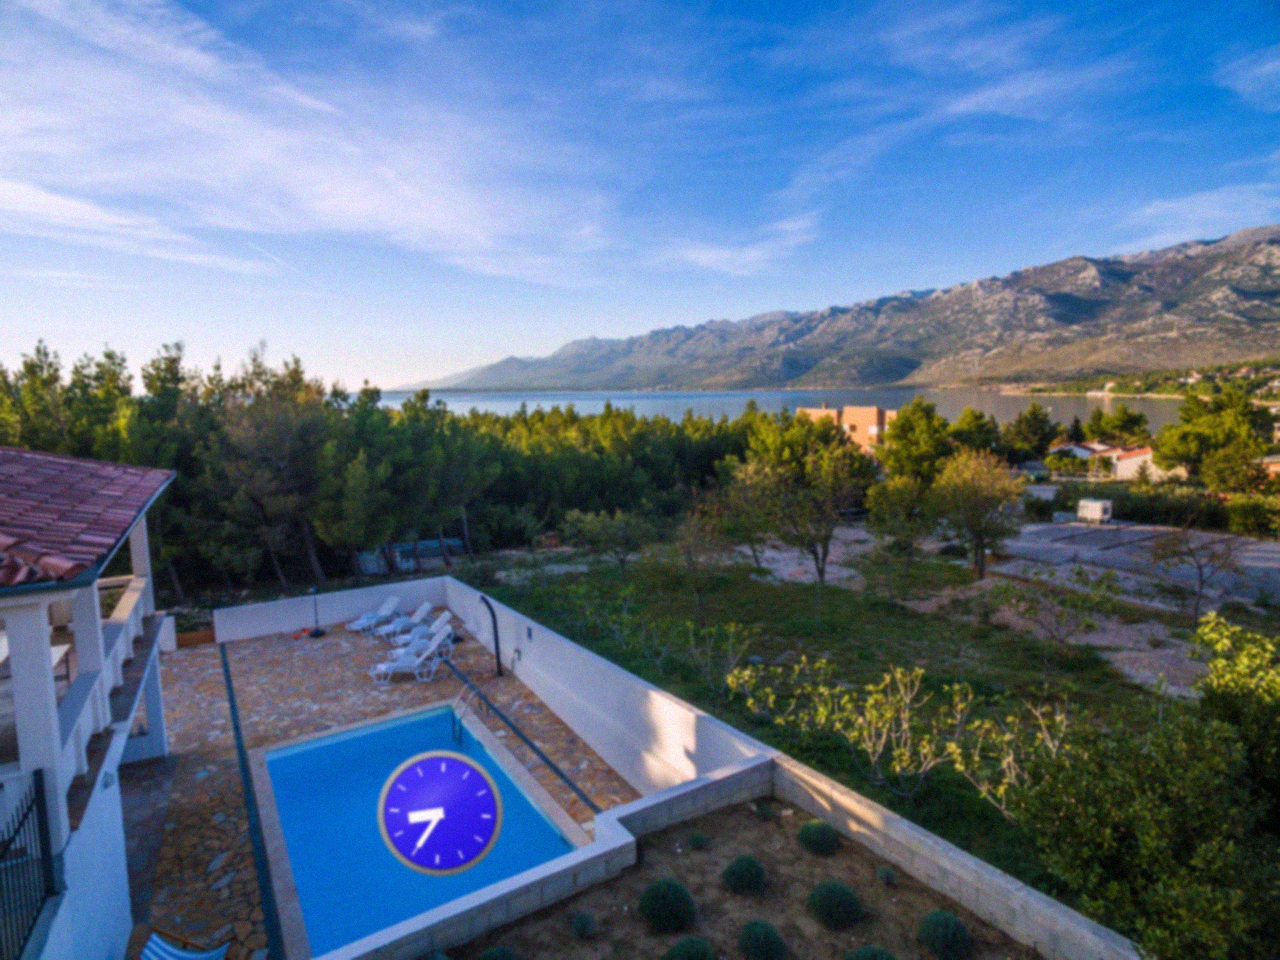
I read h=8 m=35
